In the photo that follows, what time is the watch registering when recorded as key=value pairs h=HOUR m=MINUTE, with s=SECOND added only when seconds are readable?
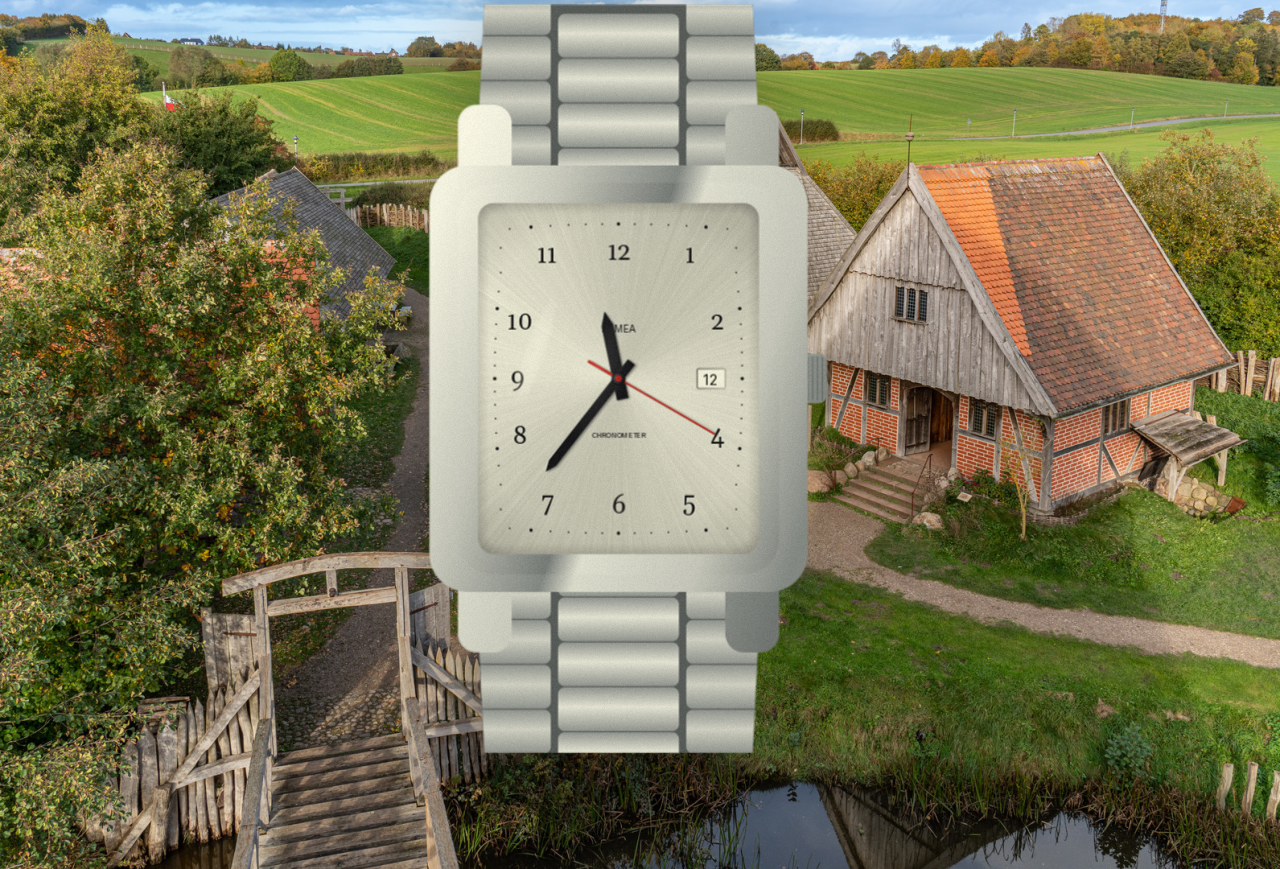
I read h=11 m=36 s=20
